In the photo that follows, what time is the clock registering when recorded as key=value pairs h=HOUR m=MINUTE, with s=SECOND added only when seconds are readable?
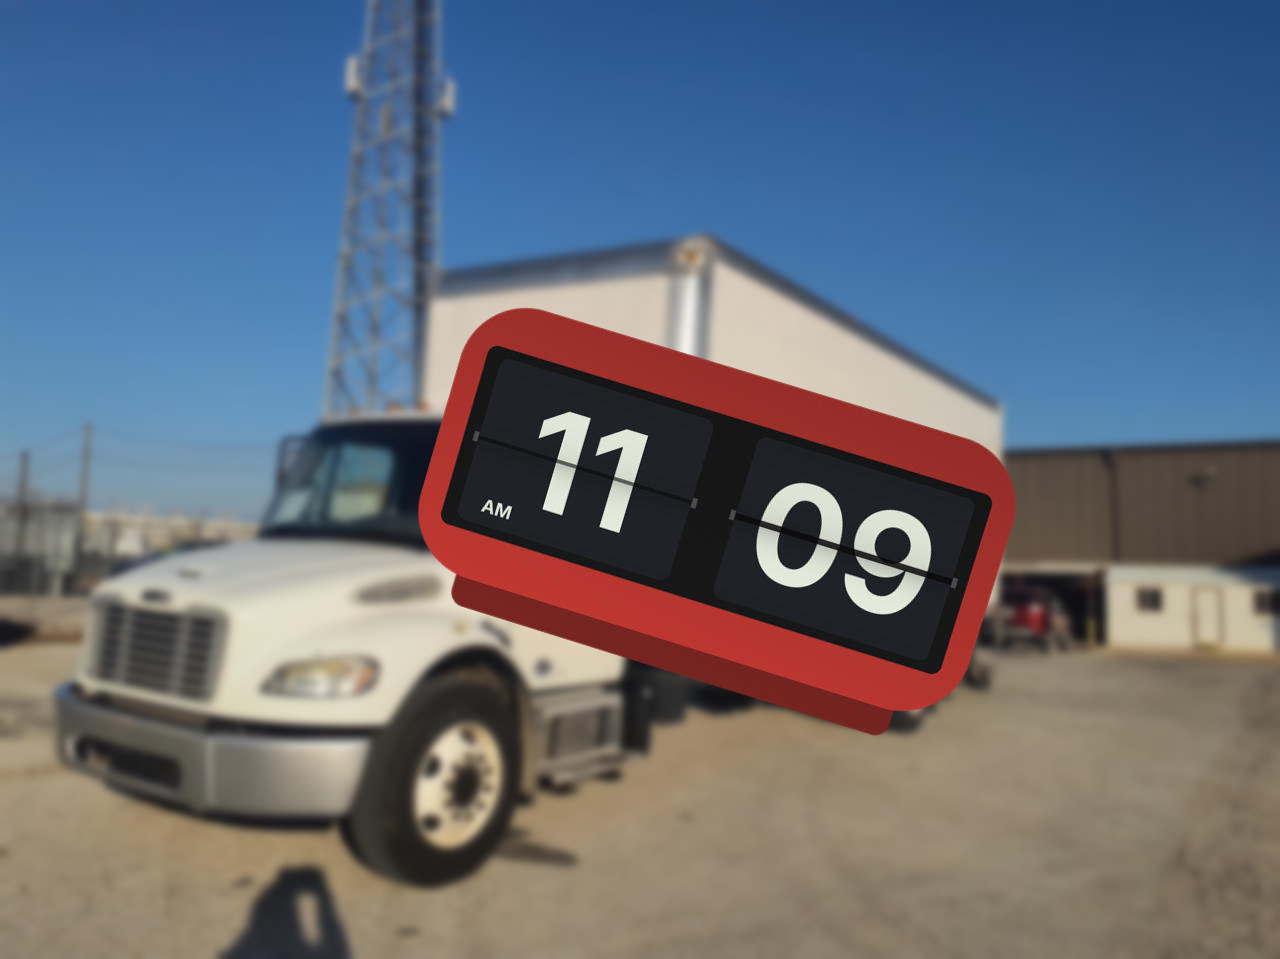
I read h=11 m=9
